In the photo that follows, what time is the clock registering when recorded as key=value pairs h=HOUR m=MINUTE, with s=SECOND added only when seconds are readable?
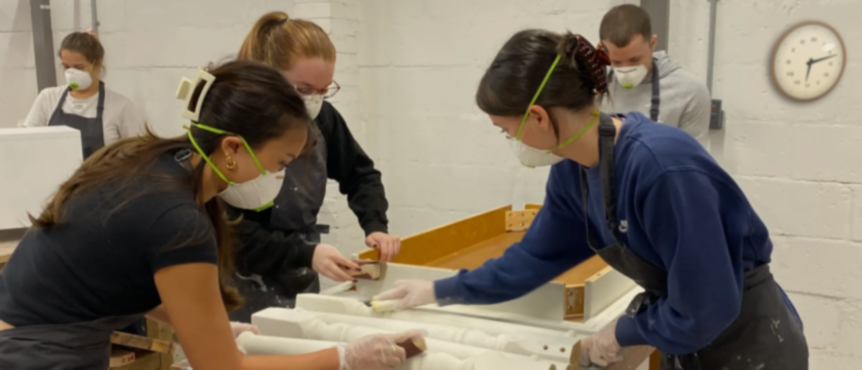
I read h=6 m=12
